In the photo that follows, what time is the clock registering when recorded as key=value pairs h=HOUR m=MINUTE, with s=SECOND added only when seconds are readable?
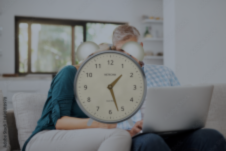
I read h=1 m=27
